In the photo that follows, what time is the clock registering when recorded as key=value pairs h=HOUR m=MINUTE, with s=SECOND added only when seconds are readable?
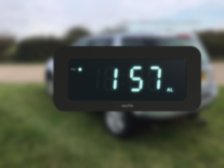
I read h=1 m=57
